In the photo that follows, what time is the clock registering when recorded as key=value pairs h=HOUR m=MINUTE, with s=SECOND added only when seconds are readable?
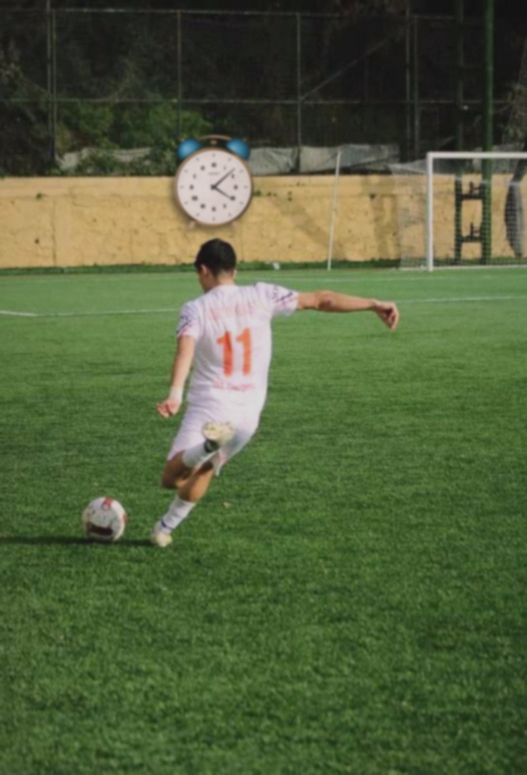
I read h=4 m=8
